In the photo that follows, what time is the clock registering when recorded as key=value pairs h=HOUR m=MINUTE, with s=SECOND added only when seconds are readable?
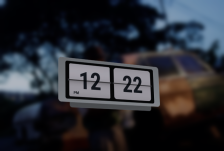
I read h=12 m=22
